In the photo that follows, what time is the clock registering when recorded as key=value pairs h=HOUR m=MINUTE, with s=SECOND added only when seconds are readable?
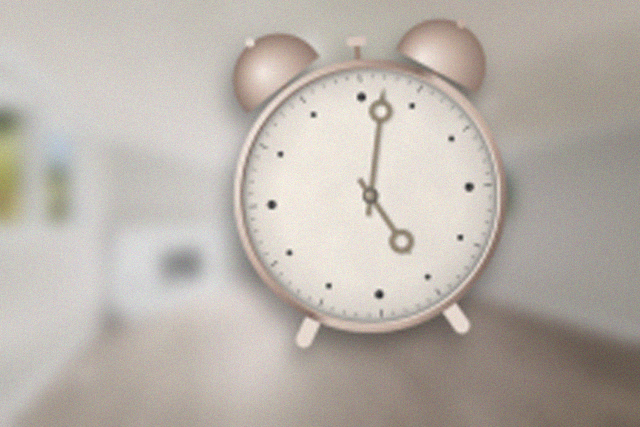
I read h=5 m=2
